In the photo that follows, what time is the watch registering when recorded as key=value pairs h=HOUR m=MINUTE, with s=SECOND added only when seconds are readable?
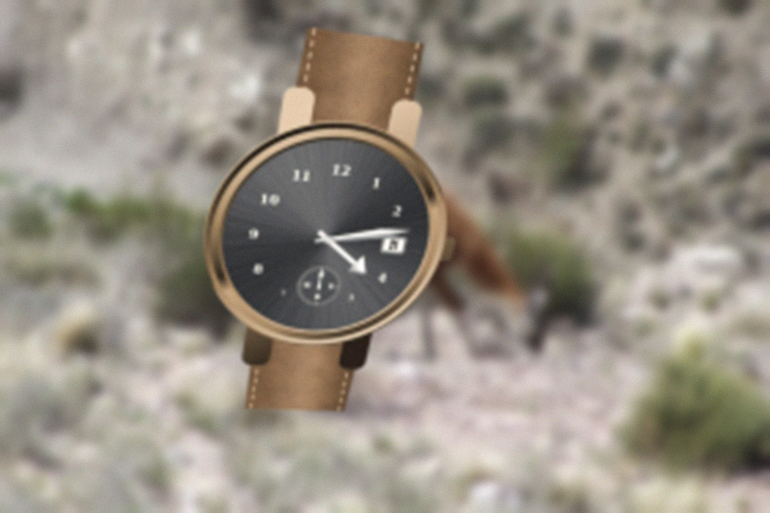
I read h=4 m=13
